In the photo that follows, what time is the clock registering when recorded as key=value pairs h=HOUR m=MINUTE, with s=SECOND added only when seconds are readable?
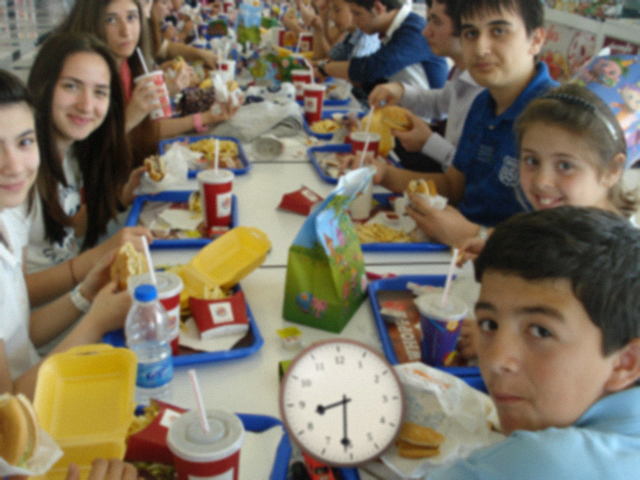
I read h=8 m=31
